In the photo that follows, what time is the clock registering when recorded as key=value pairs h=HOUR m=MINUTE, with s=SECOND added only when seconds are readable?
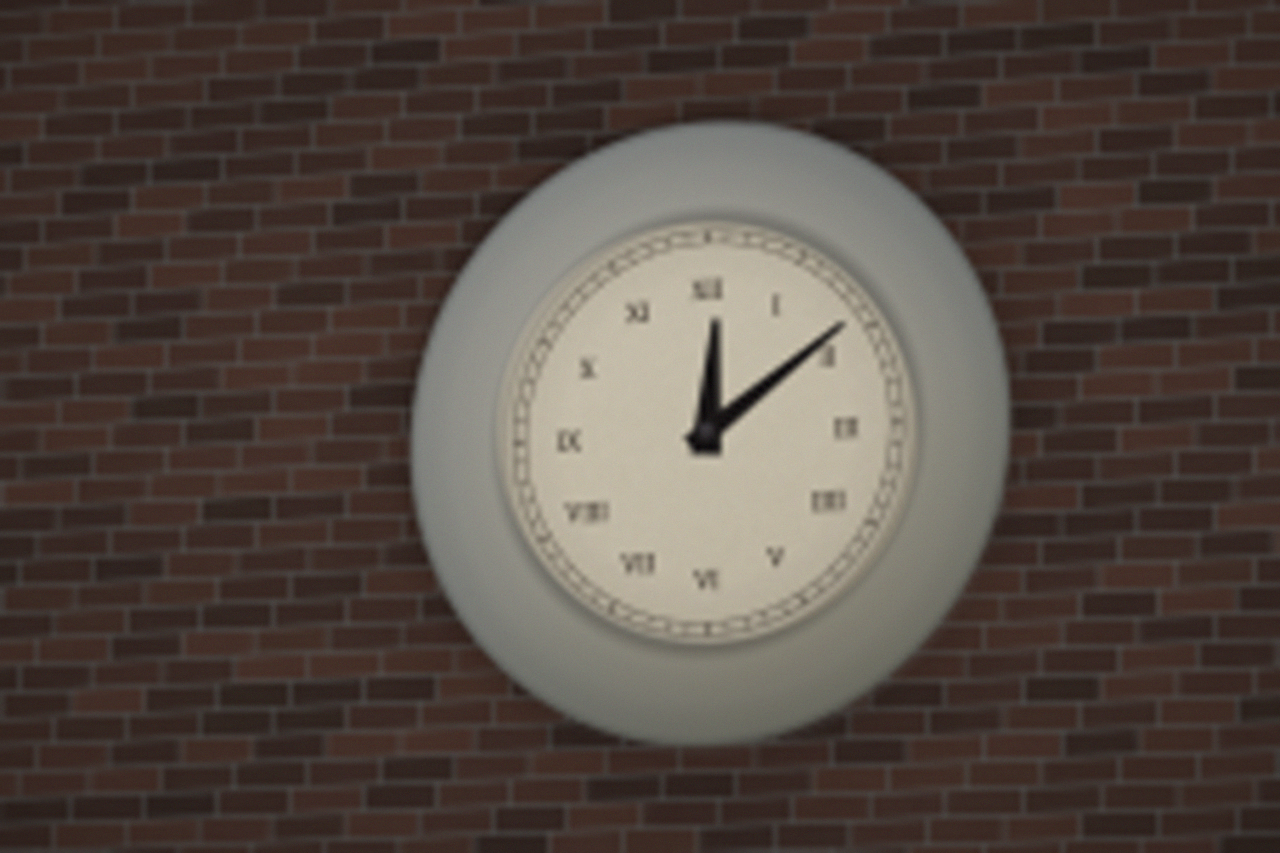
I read h=12 m=9
